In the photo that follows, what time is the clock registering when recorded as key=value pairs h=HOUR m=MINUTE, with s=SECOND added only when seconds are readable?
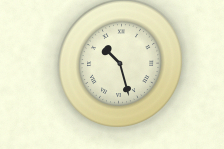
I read h=10 m=27
